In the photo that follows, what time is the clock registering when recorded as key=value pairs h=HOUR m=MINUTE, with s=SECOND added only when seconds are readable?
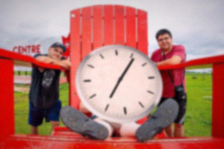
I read h=7 m=6
